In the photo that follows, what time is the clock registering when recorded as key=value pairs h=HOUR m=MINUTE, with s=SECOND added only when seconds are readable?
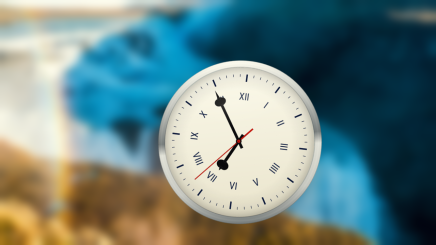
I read h=6 m=54 s=37
